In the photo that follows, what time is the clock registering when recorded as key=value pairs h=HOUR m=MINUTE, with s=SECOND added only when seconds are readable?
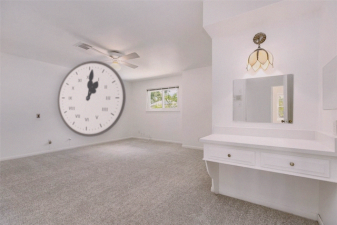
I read h=1 m=1
